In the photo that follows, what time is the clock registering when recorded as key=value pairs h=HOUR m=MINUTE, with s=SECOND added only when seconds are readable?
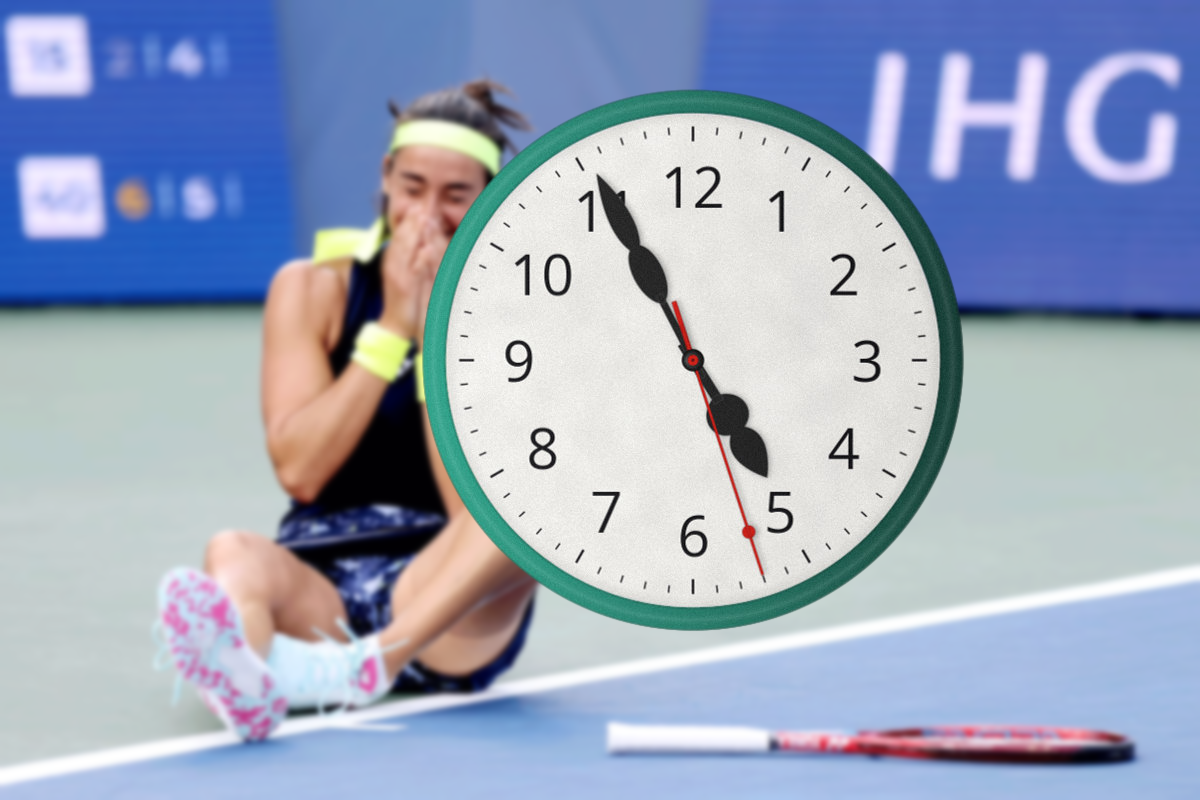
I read h=4 m=55 s=27
